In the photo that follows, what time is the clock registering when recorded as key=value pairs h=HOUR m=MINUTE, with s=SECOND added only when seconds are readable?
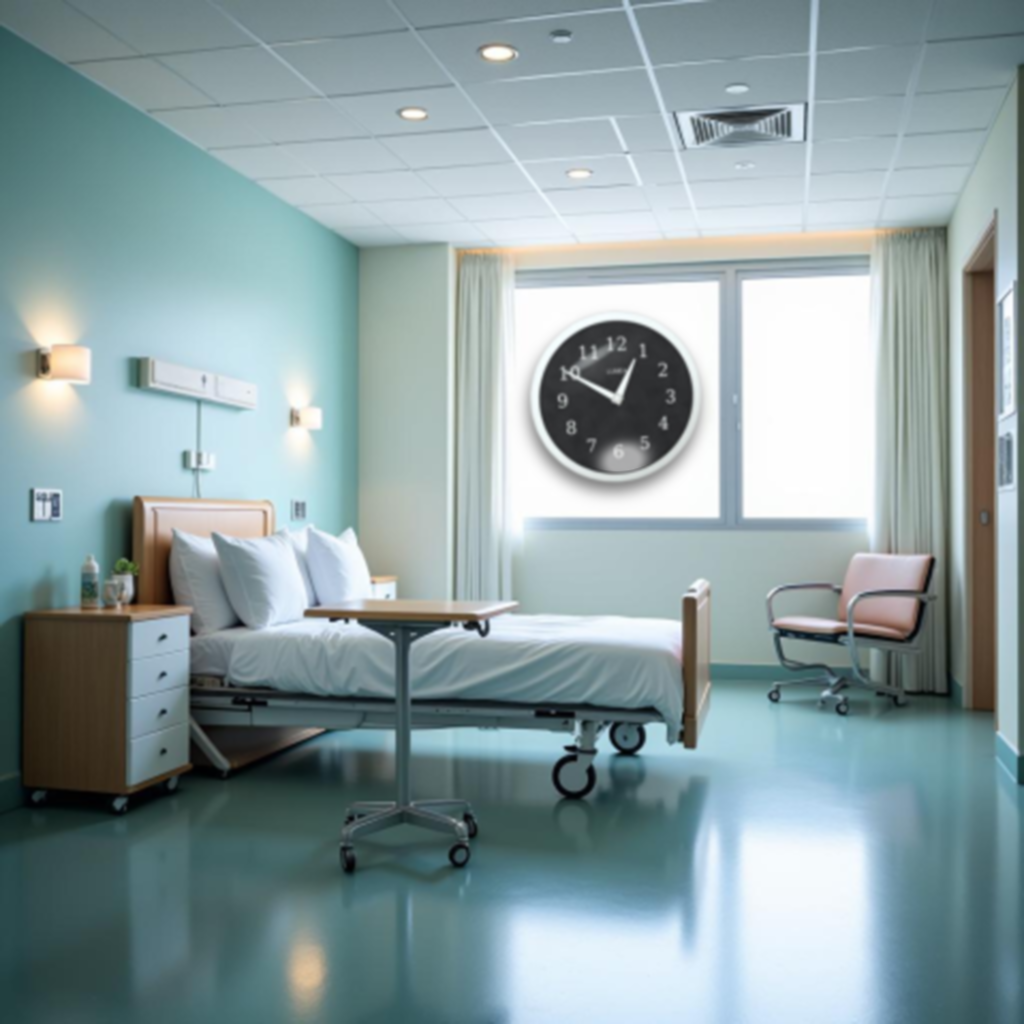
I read h=12 m=50
